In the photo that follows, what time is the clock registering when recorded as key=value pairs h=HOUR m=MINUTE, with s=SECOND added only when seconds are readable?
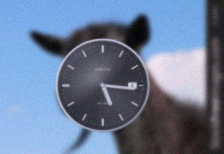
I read h=5 m=16
